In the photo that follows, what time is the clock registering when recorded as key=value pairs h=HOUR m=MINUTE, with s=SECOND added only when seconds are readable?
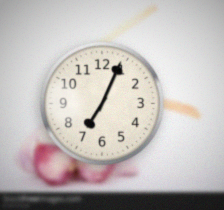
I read h=7 m=4
